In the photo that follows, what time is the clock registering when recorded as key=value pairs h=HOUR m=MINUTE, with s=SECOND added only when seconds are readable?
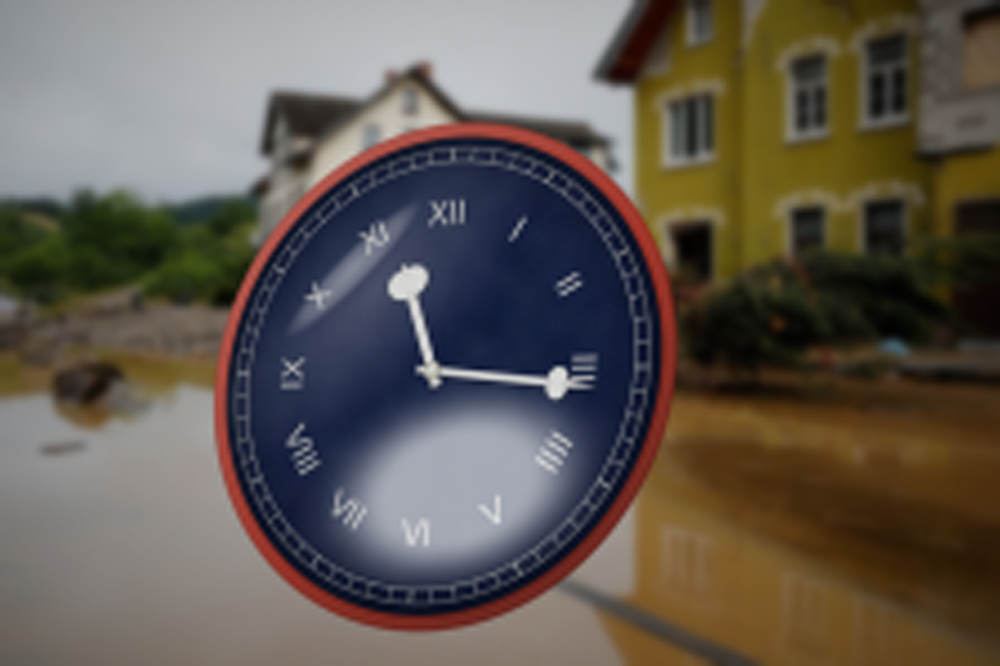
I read h=11 m=16
